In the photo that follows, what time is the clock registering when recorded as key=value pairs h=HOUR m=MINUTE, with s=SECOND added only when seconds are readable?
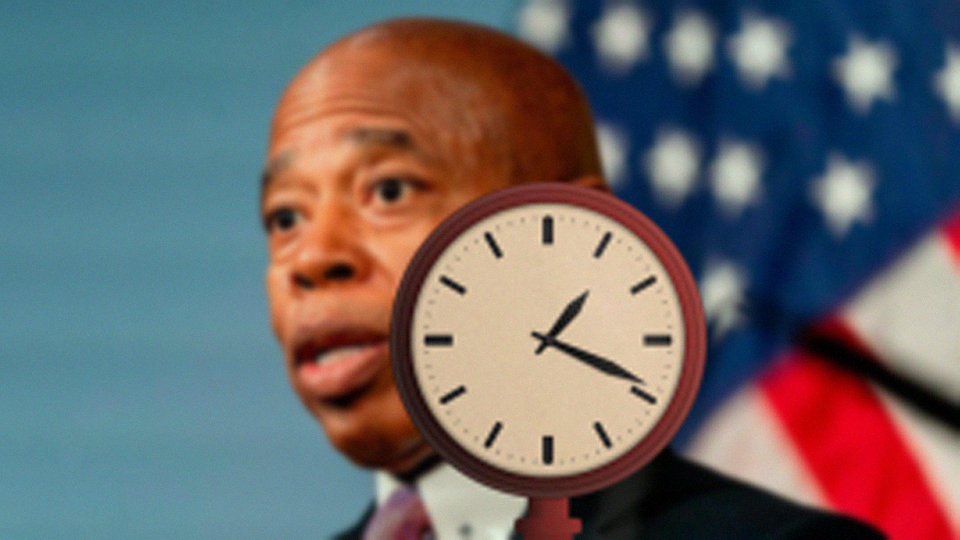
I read h=1 m=19
